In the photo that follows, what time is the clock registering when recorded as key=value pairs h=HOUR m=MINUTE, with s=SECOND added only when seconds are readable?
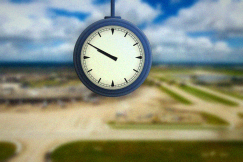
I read h=9 m=50
